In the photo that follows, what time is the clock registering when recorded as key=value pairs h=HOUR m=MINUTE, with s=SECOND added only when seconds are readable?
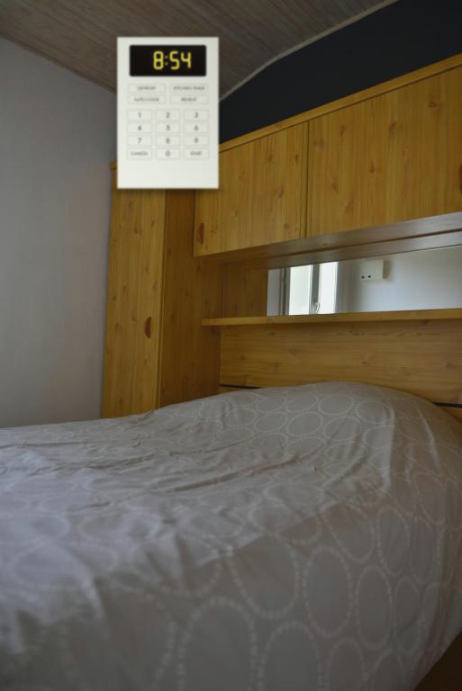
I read h=8 m=54
